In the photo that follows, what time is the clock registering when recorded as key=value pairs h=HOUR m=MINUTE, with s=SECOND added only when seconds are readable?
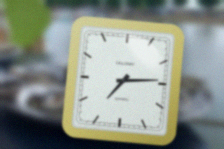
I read h=7 m=14
